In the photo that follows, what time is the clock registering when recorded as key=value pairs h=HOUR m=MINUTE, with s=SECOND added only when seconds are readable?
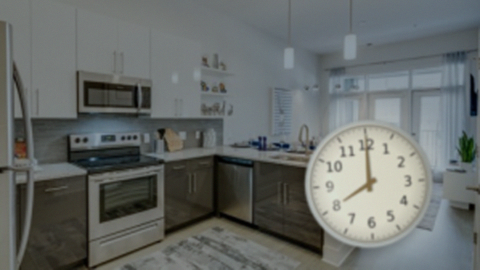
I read h=8 m=0
